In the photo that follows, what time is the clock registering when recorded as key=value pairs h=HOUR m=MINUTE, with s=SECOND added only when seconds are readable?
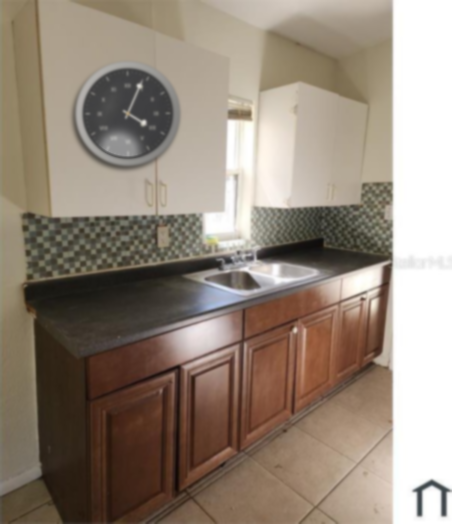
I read h=4 m=4
